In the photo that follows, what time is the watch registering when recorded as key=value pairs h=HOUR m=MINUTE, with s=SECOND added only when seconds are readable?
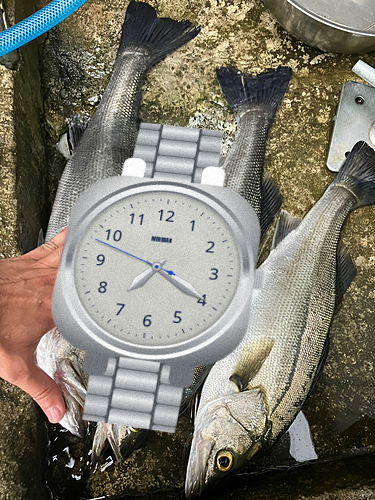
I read h=7 m=19 s=48
